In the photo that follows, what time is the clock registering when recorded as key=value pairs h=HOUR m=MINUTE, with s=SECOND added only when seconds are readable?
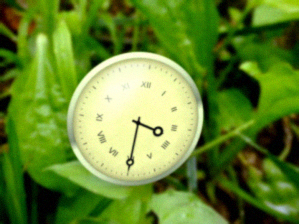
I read h=3 m=30
